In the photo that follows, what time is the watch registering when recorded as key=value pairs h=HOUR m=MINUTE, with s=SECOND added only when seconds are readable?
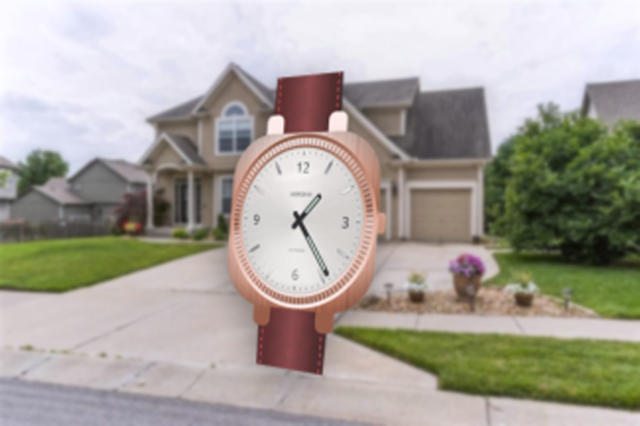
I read h=1 m=24
